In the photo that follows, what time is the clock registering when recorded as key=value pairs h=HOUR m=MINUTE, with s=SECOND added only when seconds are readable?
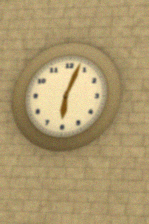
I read h=6 m=3
